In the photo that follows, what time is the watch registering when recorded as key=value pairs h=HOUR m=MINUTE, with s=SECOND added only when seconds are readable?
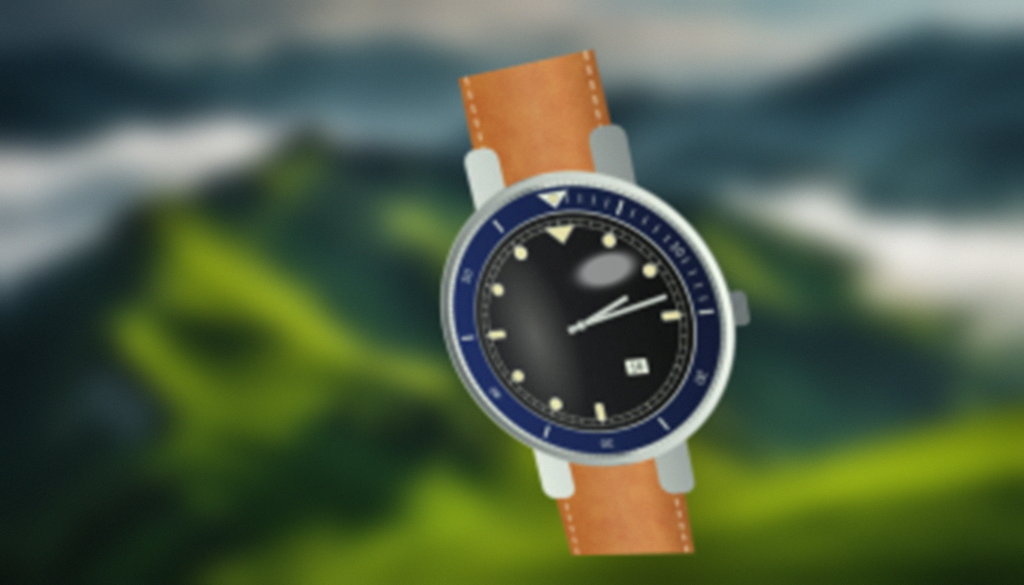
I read h=2 m=13
